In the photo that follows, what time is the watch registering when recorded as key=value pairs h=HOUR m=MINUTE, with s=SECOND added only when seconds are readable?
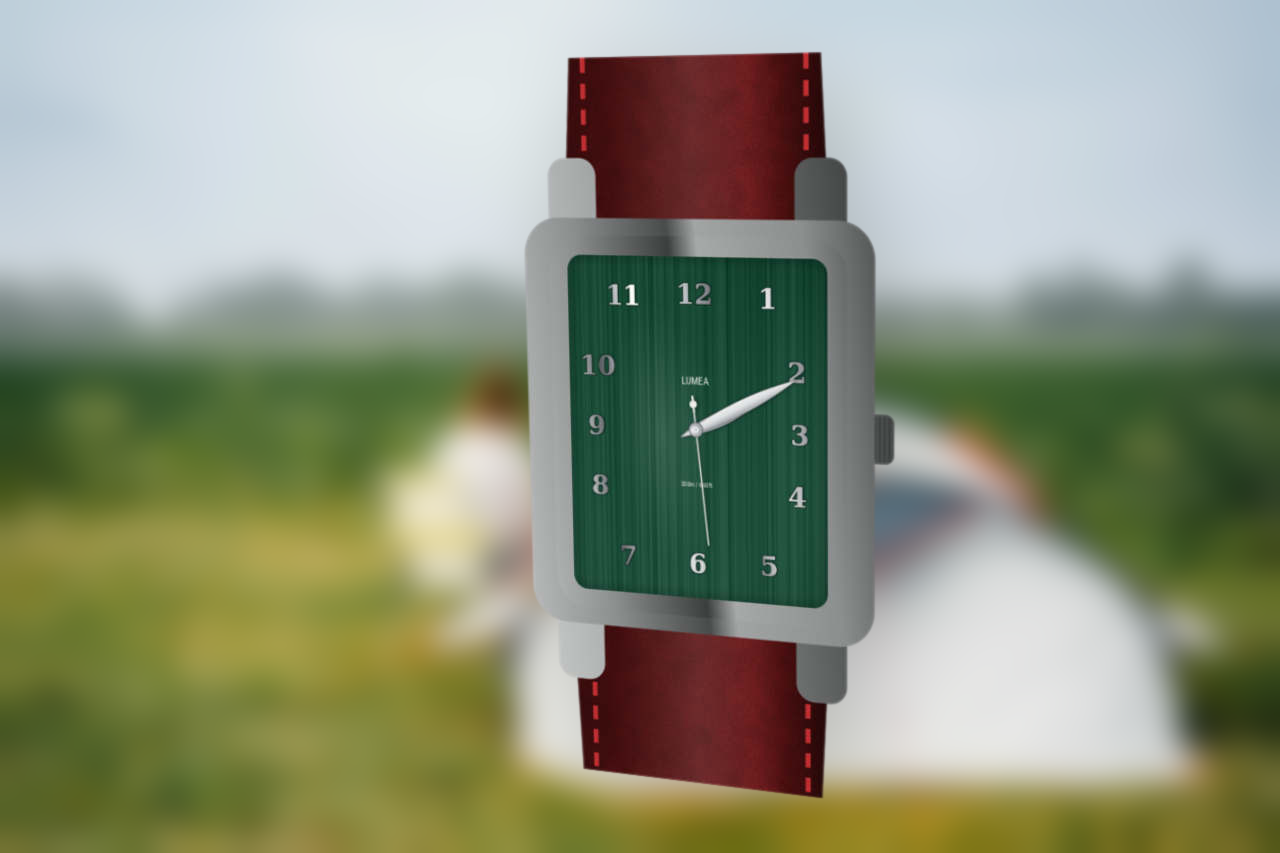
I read h=2 m=10 s=29
